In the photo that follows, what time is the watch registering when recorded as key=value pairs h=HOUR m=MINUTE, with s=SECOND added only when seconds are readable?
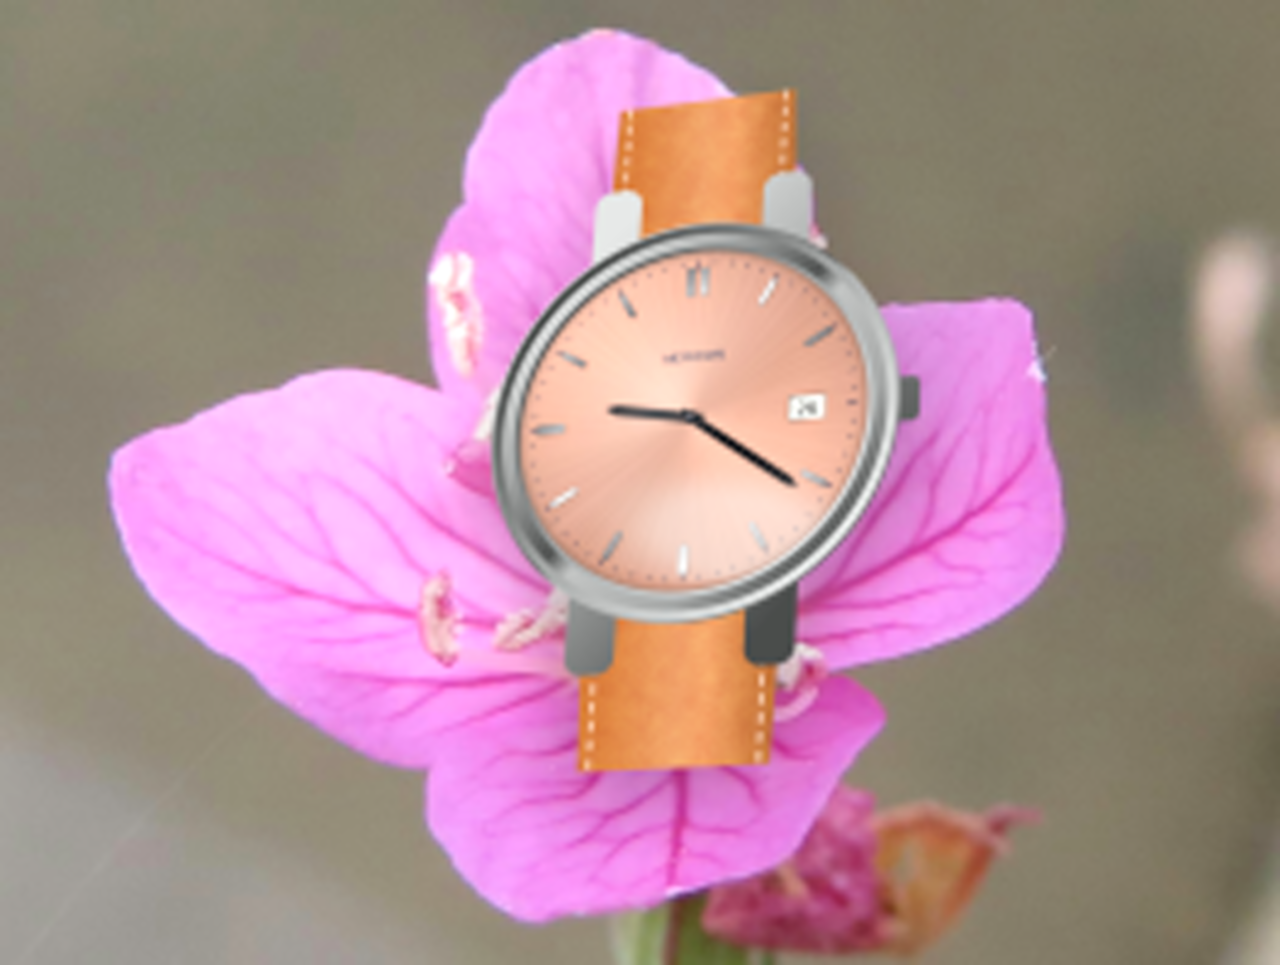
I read h=9 m=21
